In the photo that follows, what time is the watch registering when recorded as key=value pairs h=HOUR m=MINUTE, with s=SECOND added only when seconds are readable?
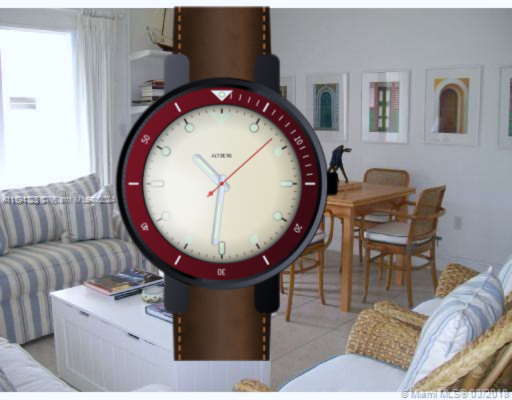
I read h=10 m=31 s=8
